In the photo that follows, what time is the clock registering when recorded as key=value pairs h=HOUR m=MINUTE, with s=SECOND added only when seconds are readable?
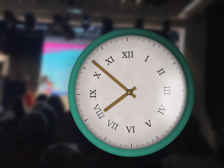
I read h=7 m=52
